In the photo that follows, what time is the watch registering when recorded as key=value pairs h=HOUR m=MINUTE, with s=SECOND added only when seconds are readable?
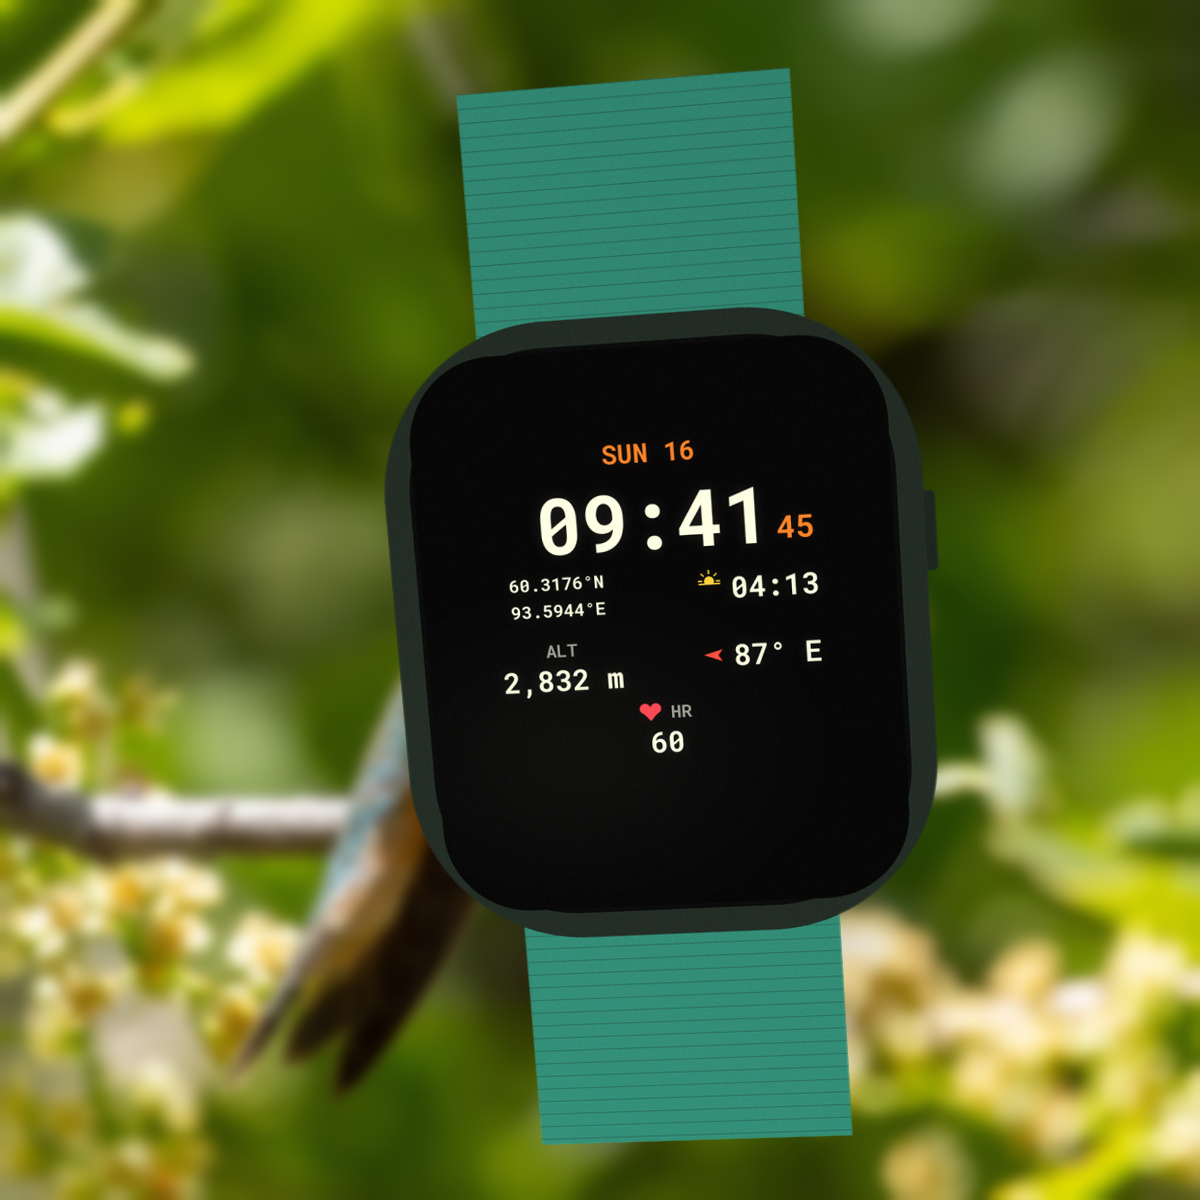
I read h=9 m=41 s=45
